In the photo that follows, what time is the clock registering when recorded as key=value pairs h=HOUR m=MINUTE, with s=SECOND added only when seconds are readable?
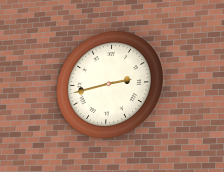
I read h=2 m=43
